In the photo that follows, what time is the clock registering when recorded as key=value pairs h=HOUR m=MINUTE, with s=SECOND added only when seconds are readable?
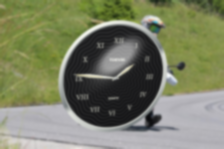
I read h=1 m=46
